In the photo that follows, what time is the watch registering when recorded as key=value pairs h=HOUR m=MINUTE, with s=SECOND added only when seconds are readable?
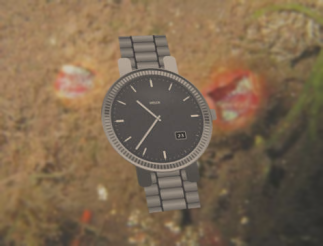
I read h=10 m=37
